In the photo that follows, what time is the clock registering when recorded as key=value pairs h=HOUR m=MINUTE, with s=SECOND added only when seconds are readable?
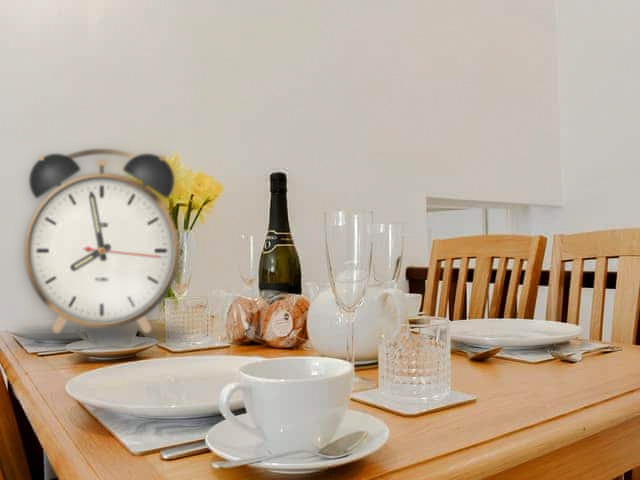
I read h=7 m=58 s=16
